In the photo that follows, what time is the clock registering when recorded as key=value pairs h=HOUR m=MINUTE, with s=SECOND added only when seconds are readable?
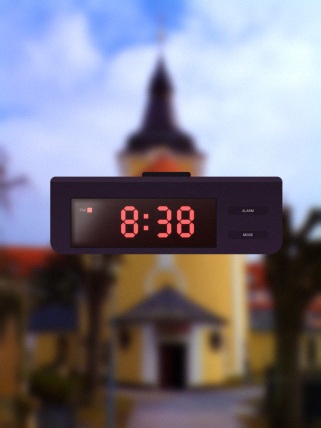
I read h=8 m=38
